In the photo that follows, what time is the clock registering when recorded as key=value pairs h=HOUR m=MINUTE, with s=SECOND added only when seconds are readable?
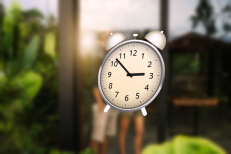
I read h=2 m=52
